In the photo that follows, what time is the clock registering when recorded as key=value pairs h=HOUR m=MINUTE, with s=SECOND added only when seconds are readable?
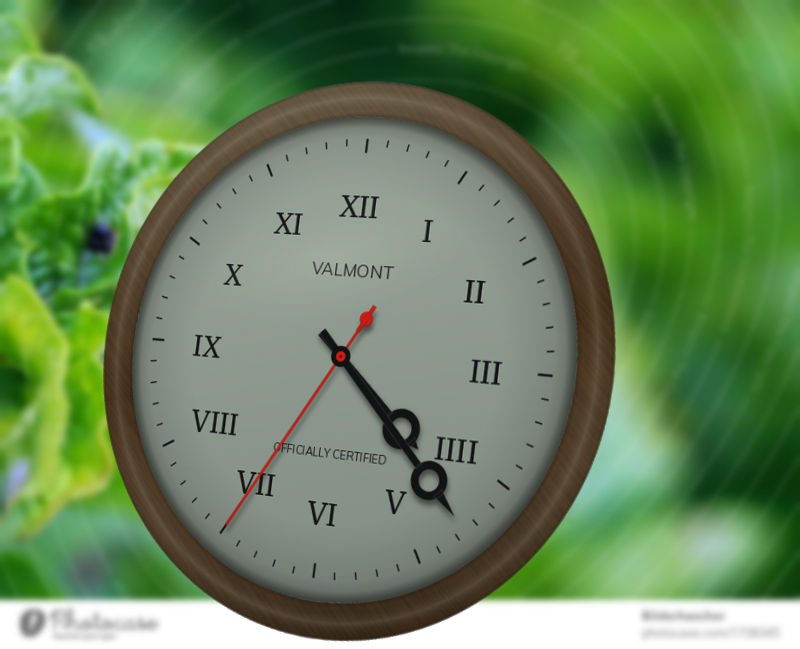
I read h=4 m=22 s=35
